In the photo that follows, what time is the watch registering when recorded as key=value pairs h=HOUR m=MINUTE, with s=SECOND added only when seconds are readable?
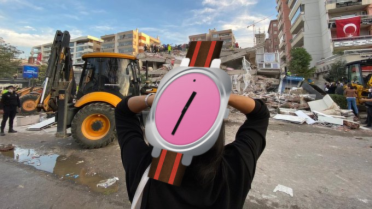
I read h=12 m=32
